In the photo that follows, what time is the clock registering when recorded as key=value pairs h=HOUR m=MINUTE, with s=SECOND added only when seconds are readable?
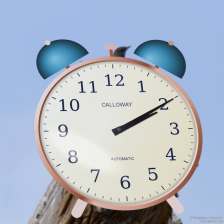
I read h=2 m=10
